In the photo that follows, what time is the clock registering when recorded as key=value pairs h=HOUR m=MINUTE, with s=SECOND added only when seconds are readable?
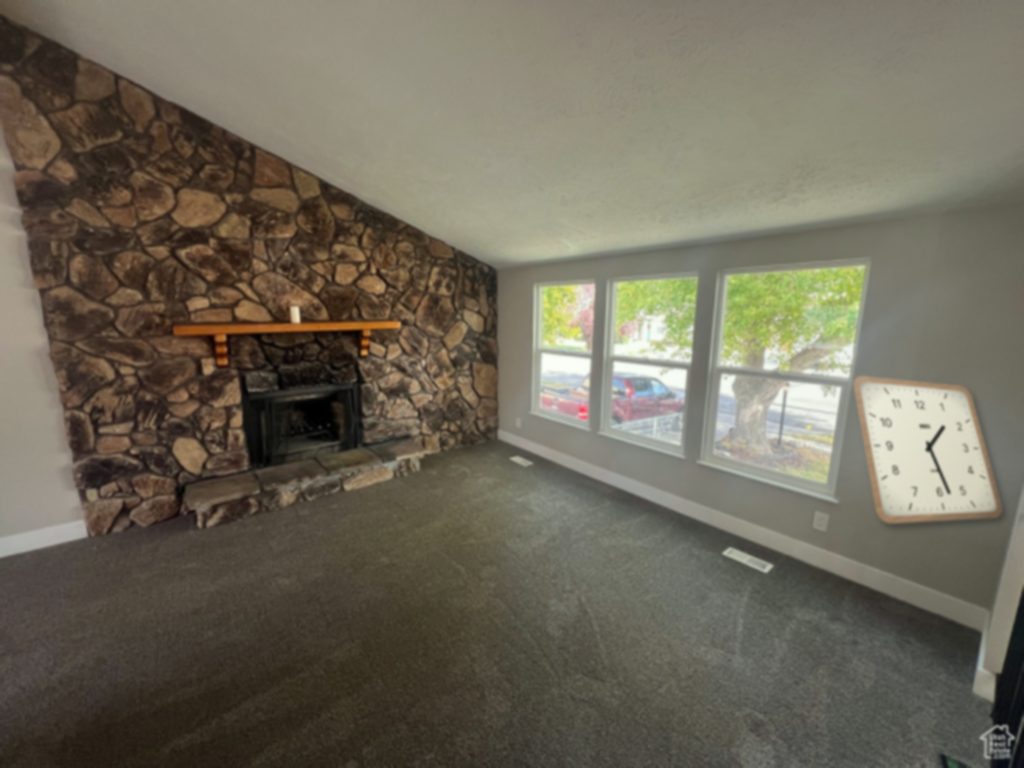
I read h=1 m=28
